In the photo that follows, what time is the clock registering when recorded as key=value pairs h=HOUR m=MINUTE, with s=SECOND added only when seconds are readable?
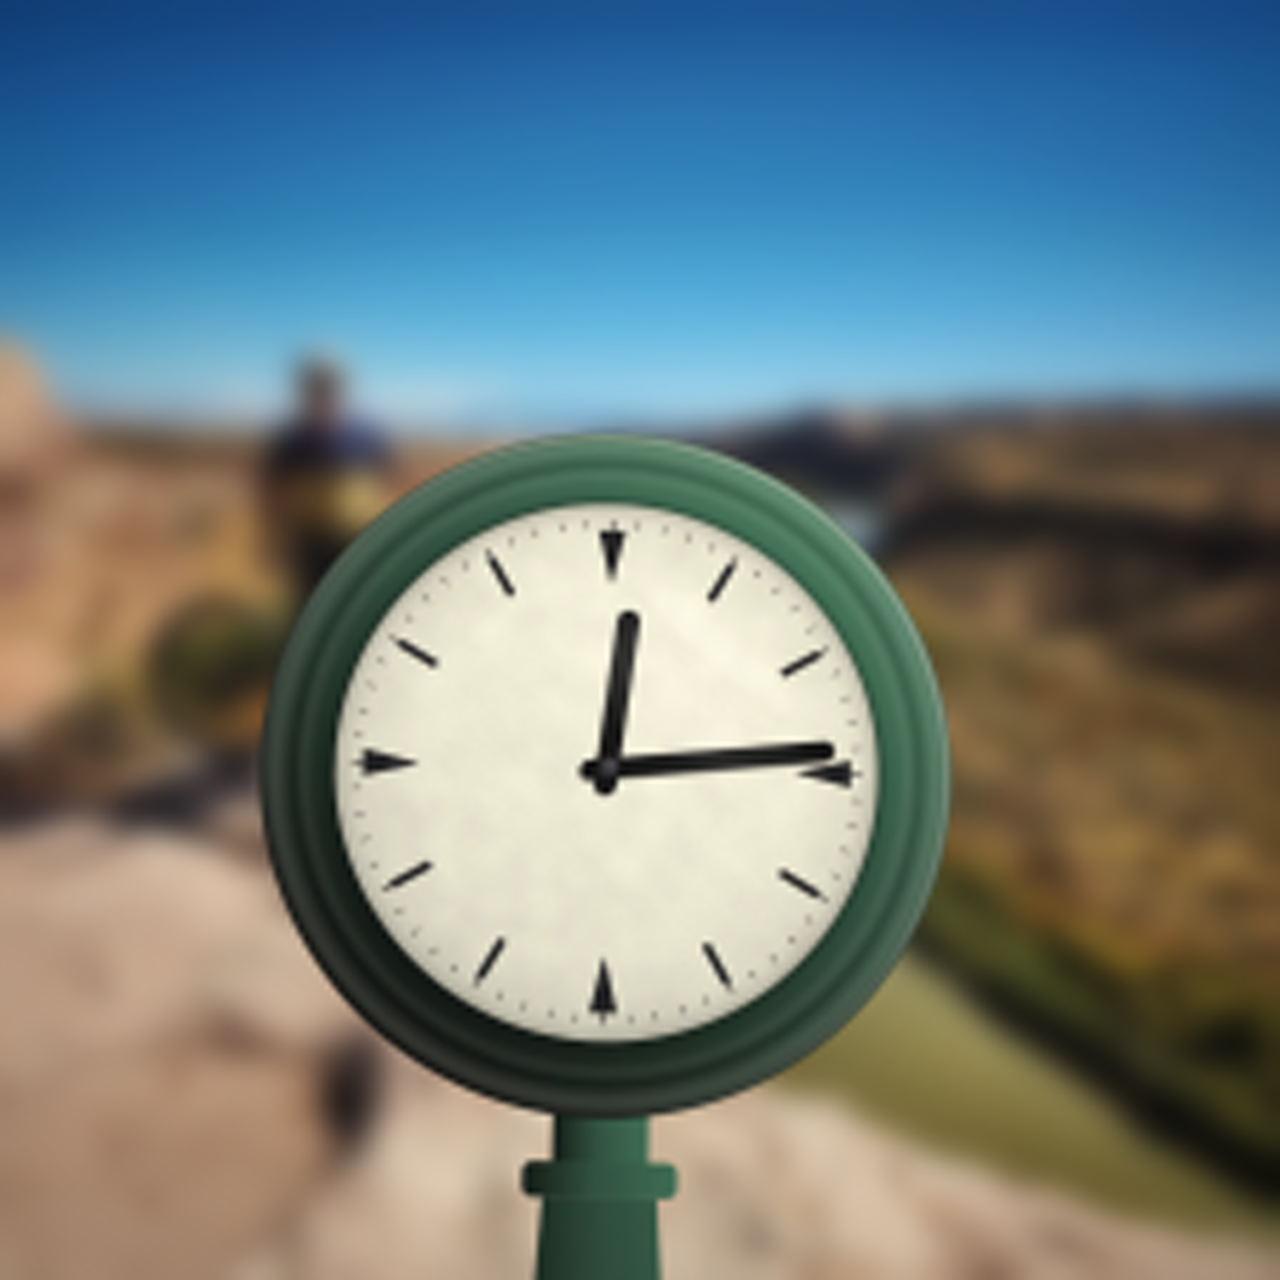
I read h=12 m=14
